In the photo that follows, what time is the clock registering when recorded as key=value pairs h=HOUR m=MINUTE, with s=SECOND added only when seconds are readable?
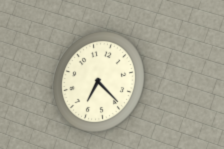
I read h=6 m=19
